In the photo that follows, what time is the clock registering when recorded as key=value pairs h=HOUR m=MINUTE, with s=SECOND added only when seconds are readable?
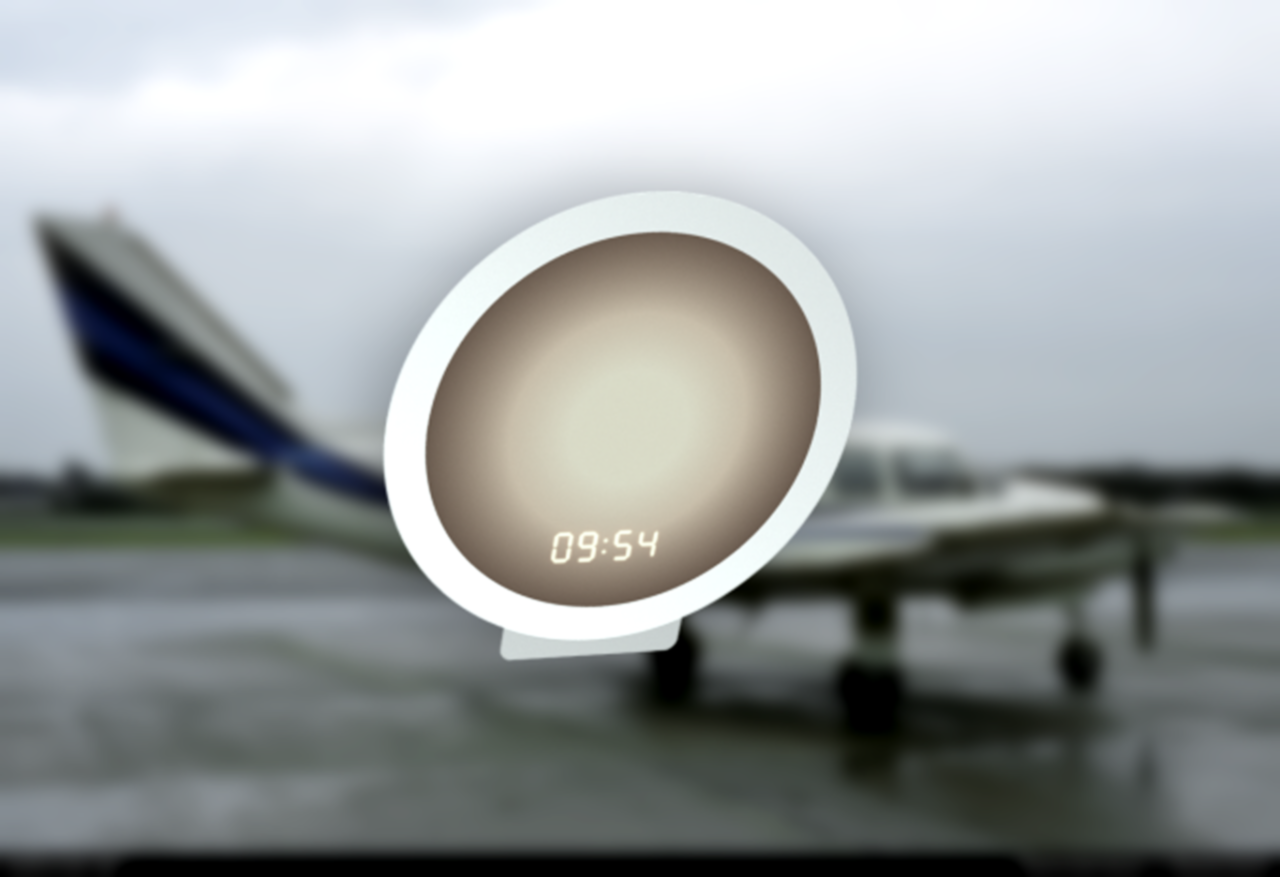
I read h=9 m=54
